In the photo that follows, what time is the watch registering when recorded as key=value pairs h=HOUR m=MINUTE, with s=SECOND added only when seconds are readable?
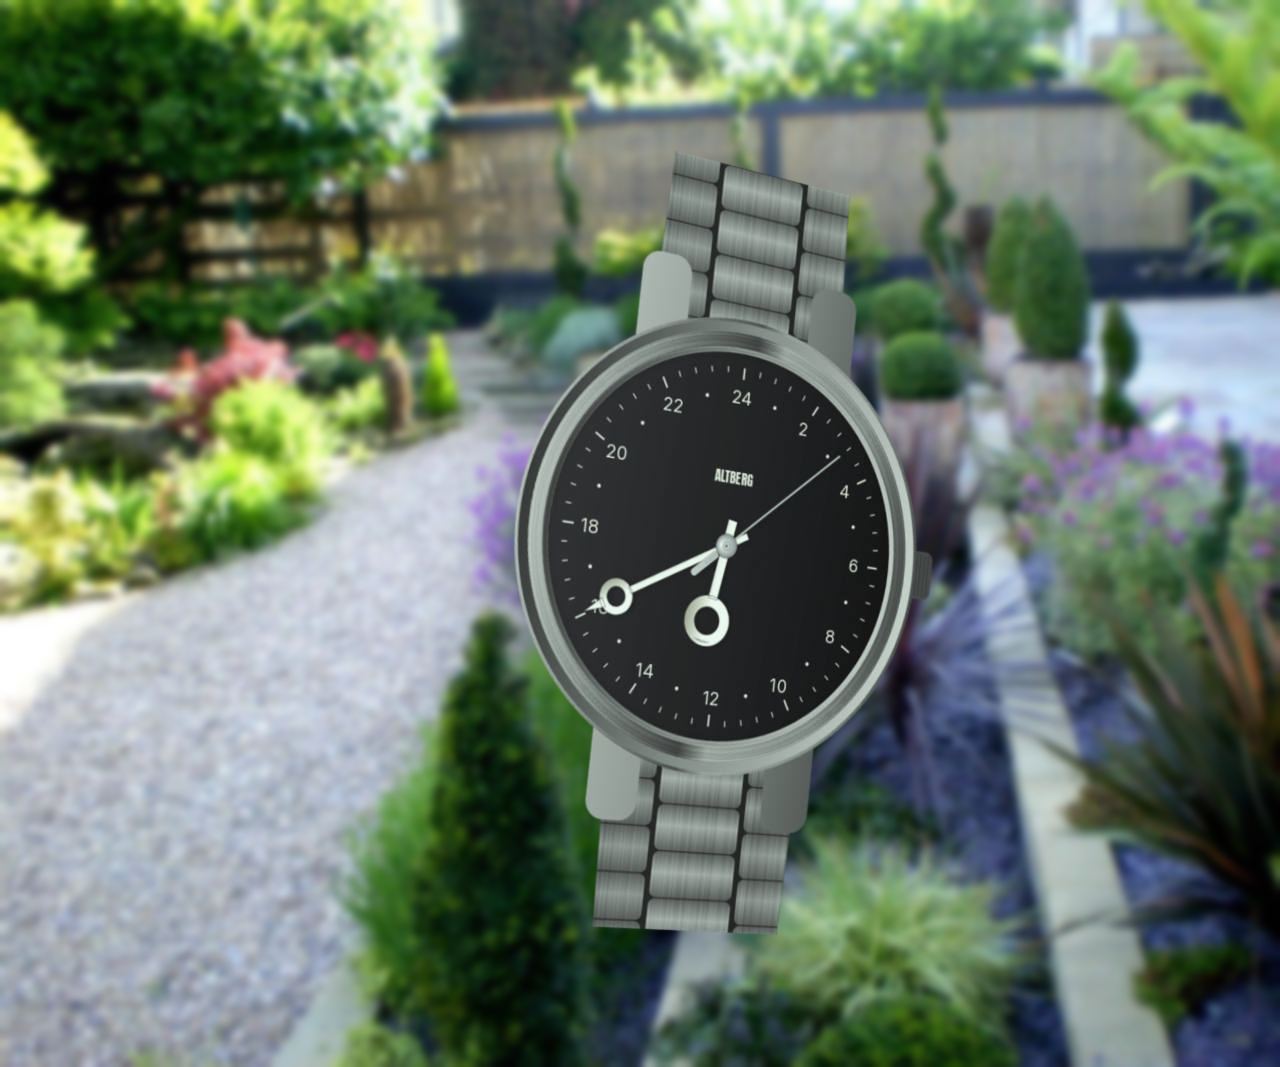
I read h=12 m=40 s=8
